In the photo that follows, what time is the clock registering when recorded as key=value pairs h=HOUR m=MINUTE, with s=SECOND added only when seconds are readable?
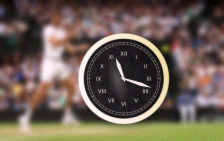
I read h=11 m=18
